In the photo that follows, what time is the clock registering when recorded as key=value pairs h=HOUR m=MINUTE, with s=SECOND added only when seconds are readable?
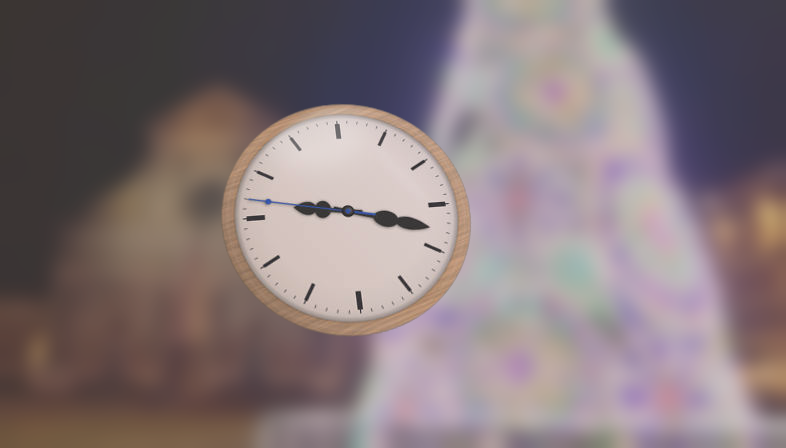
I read h=9 m=17 s=47
